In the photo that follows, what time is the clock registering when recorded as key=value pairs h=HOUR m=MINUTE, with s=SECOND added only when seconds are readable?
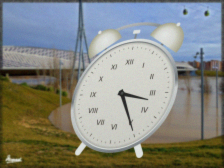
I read h=3 m=25
